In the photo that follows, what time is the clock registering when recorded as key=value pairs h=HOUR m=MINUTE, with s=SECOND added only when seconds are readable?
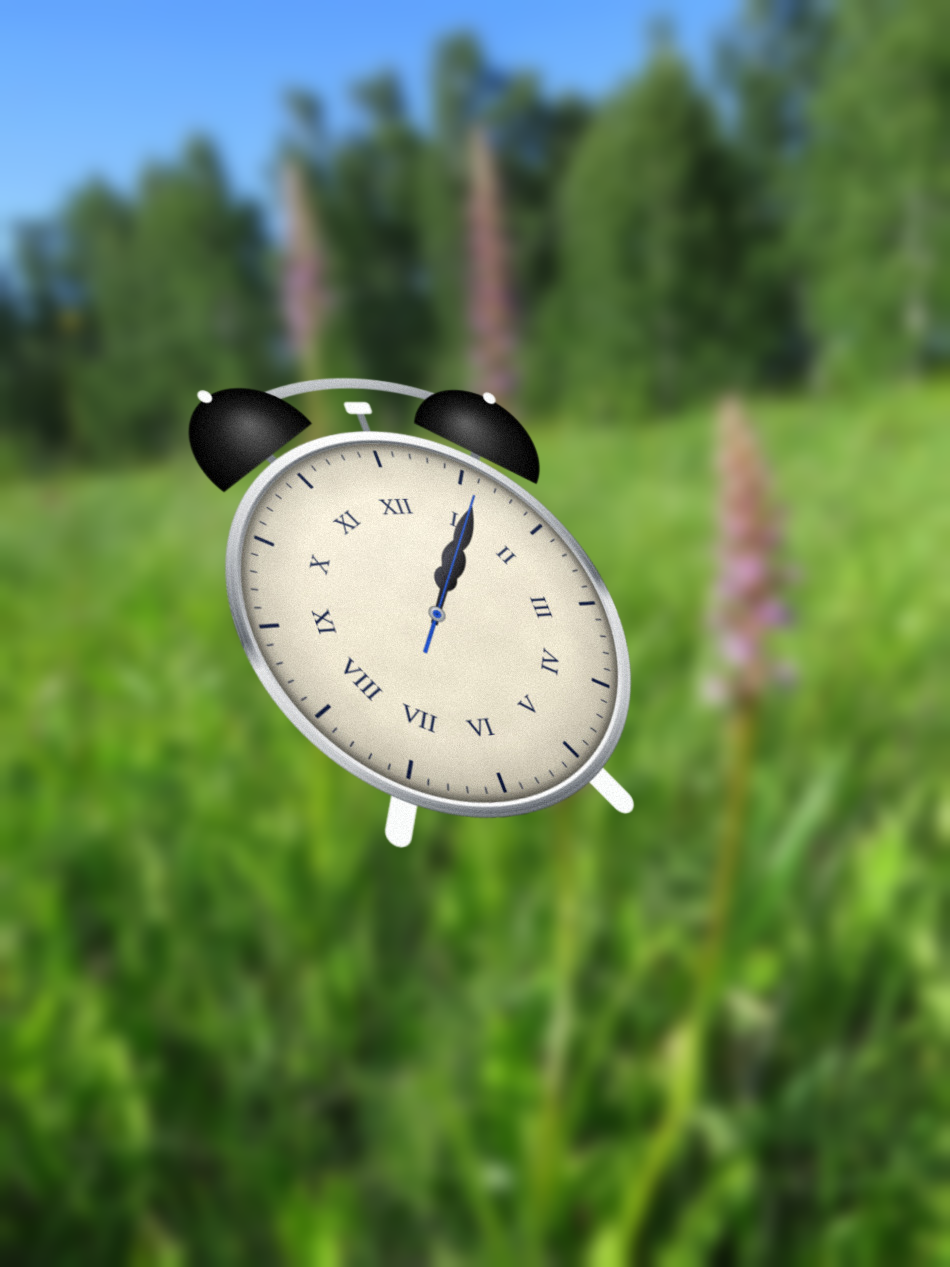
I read h=1 m=6 s=6
